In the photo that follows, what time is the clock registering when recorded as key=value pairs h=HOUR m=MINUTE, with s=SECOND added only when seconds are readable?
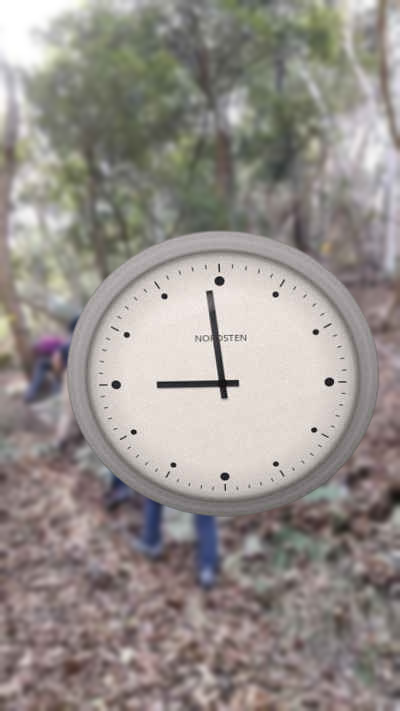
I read h=8 m=59
